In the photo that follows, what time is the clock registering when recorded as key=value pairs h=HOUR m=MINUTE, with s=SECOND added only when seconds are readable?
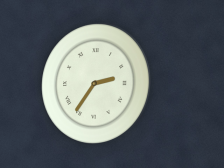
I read h=2 m=36
